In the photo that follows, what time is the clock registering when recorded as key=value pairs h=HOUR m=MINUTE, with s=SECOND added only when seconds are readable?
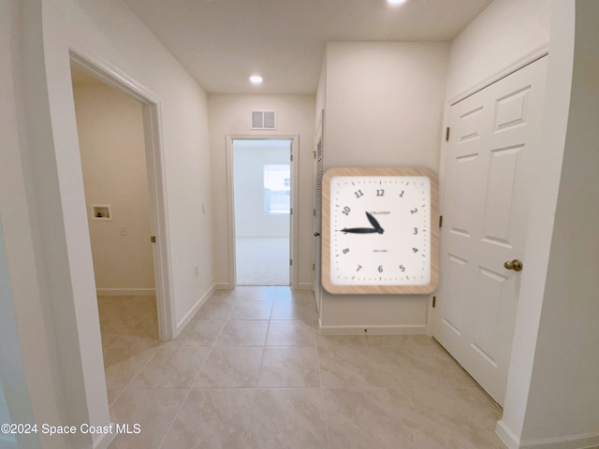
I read h=10 m=45
